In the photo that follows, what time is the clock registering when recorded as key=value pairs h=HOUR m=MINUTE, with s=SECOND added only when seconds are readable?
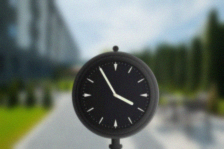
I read h=3 m=55
